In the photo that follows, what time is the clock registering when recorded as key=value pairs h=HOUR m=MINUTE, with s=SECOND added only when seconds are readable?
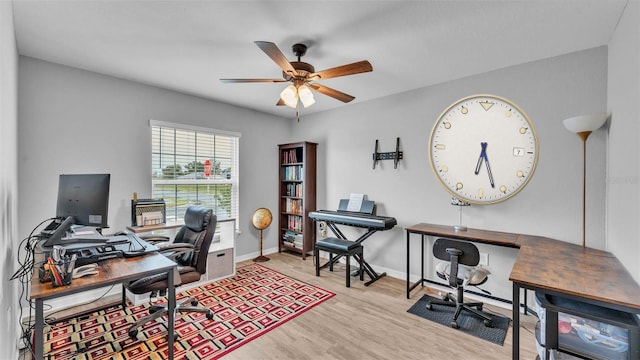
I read h=6 m=27
